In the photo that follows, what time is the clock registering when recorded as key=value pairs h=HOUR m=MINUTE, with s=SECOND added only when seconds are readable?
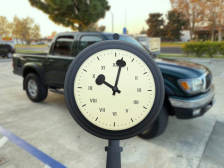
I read h=10 m=2
